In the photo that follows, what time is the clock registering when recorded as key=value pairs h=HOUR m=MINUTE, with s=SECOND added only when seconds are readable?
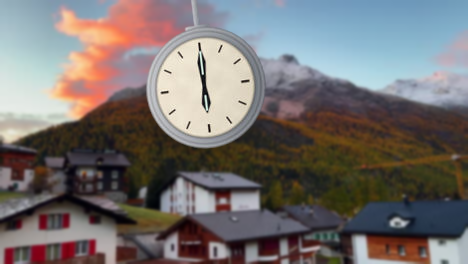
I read h=6 m=0
